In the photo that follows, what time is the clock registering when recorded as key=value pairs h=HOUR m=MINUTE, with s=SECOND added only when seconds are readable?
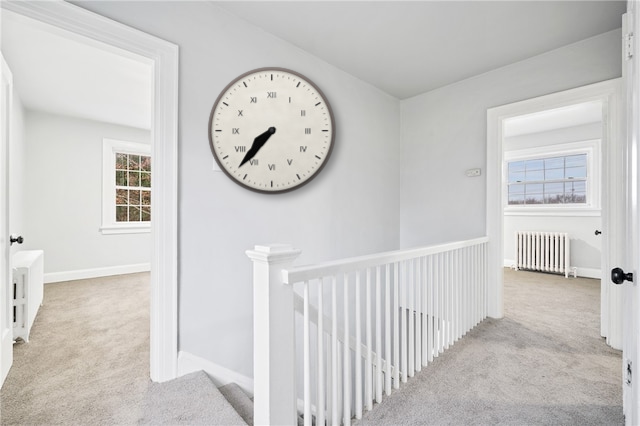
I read h=7 m=37
